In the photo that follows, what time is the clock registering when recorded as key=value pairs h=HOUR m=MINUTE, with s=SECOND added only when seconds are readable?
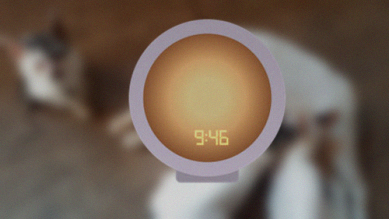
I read h=9 m=46
